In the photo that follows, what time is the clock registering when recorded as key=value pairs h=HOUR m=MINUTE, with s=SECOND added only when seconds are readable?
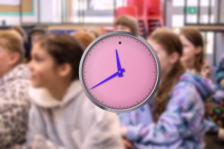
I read h=11 m=40
